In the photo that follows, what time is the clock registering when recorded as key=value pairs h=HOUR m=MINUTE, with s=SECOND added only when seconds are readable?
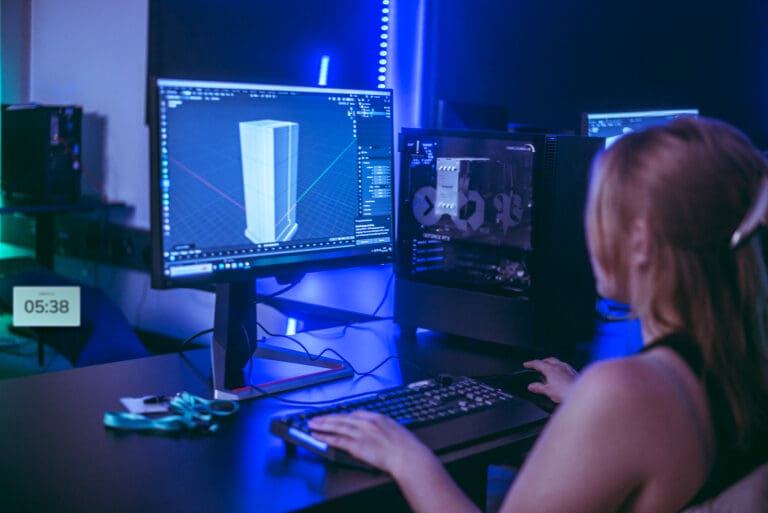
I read h=5 m=38
